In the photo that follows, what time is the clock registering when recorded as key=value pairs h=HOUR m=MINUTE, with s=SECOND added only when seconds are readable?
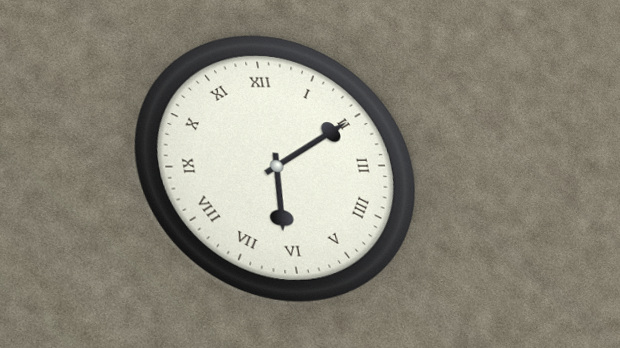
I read h=6 m=10
